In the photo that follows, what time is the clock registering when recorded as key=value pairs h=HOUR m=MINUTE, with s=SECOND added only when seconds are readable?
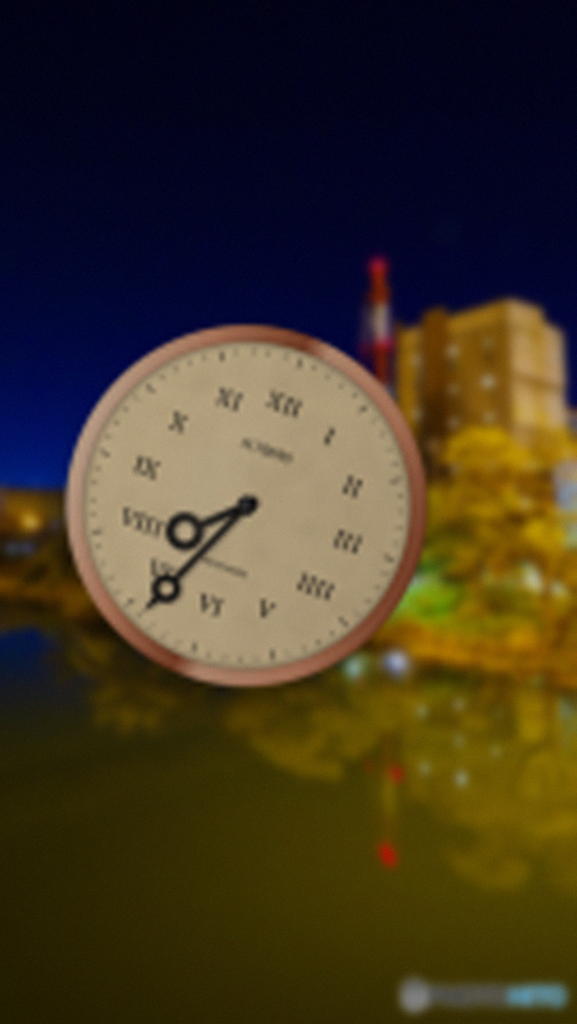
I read h=7 m=34
